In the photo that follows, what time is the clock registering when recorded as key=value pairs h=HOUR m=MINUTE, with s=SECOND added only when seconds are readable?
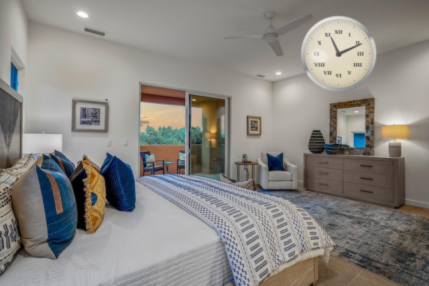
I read h=11 m=11
